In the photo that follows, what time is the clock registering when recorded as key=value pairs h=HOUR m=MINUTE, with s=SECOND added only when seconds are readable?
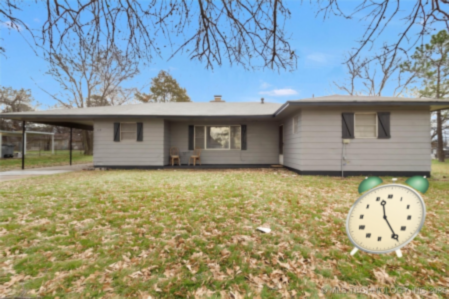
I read h=11 m=24
